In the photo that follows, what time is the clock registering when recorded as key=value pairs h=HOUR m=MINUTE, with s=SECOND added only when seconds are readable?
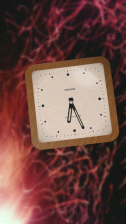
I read h=6 m=27
